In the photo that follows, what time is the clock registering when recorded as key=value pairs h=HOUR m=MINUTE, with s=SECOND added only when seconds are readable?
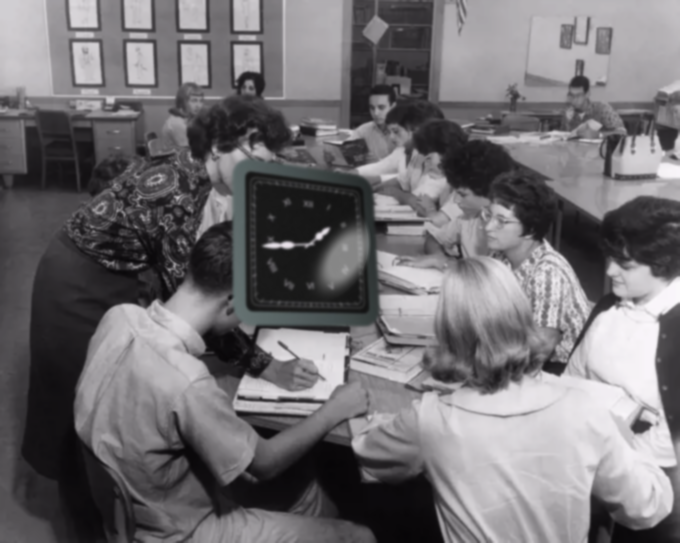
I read h=1 m=44
